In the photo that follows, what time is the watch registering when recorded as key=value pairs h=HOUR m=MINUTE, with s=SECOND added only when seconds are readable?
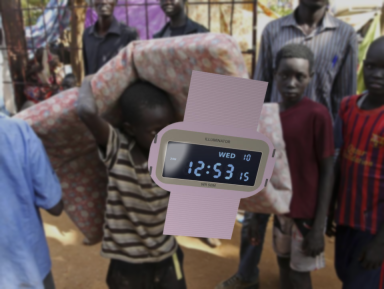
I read h=12 m=53 s=15
